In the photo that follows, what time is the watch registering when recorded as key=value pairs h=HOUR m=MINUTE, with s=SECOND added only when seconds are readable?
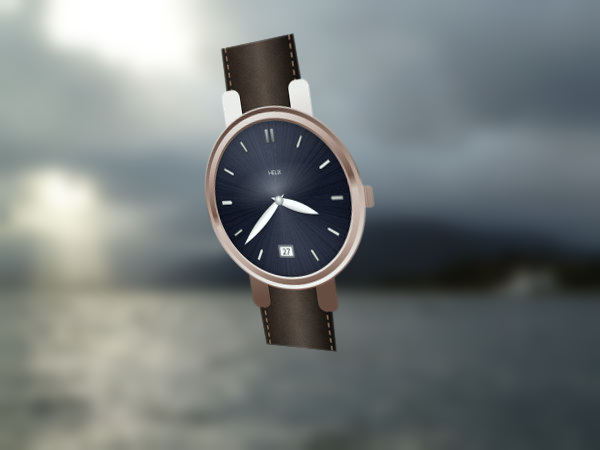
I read h=3 m=38
